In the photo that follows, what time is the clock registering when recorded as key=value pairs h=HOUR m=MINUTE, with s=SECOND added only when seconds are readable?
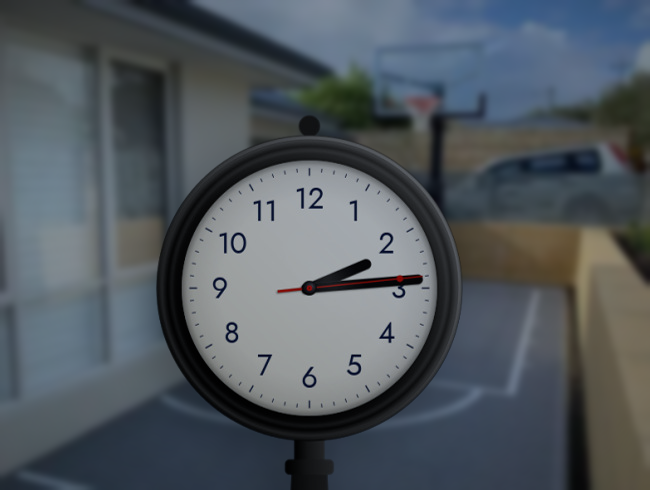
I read h=2 m=14 s=14
